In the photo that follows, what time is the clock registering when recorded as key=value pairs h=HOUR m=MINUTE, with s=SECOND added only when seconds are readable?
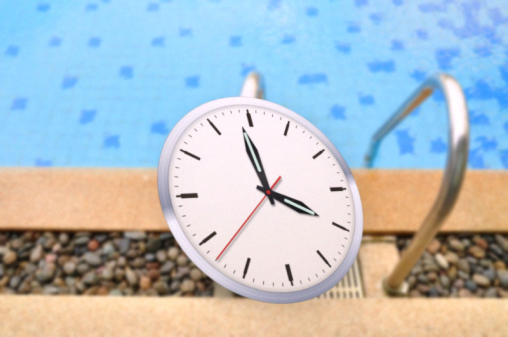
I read h=3 m=58 s=38
